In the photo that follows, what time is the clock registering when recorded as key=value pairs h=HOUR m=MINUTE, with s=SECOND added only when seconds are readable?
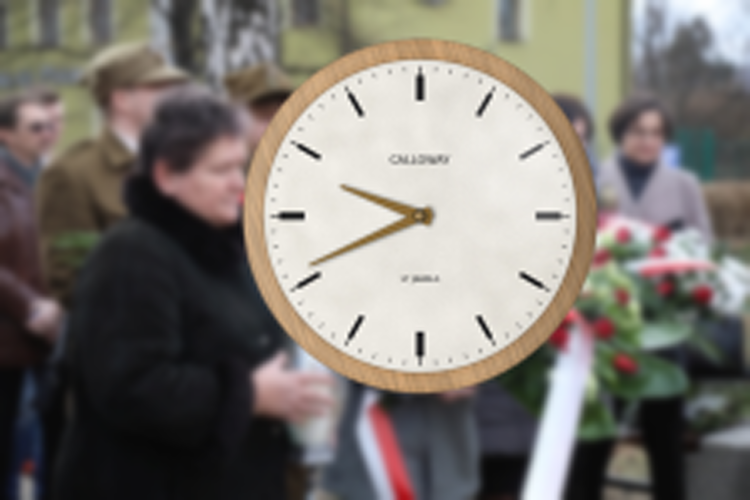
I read h=9 m=41
